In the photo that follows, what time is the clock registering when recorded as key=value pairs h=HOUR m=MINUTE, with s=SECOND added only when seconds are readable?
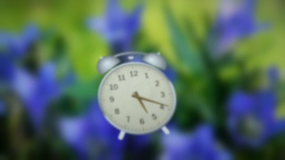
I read h=5 m=19
